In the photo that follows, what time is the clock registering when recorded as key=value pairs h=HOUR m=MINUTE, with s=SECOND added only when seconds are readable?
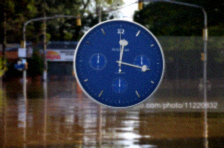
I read h=12 m=17
